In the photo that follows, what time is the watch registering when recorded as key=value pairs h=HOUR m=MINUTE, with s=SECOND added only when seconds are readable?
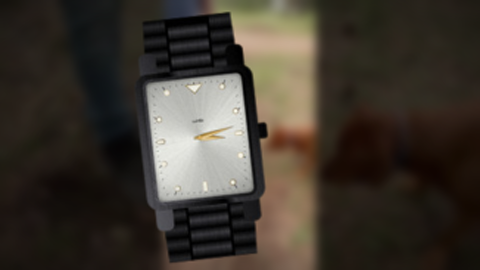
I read h=3 m=13
